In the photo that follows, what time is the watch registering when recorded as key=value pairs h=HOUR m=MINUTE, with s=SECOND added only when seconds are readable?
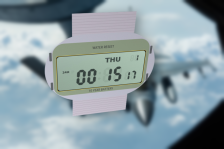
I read h=0 m=15 s=17
